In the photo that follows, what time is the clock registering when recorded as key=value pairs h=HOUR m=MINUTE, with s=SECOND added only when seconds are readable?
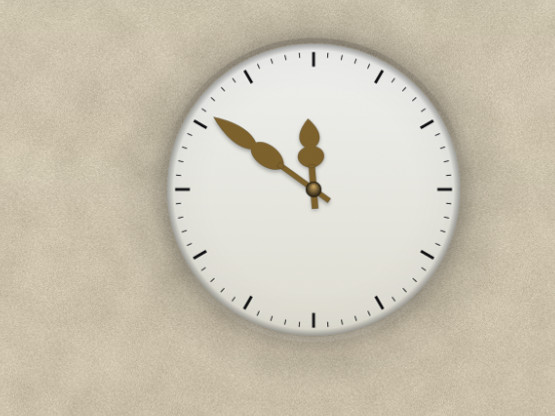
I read h=11 m=51
